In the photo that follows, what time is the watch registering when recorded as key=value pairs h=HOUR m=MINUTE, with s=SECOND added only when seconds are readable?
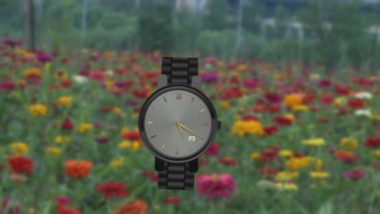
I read h=5 m=20
